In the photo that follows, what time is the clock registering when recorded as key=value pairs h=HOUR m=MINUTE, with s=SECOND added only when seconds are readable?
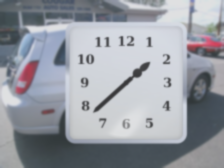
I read h=1 m=38
